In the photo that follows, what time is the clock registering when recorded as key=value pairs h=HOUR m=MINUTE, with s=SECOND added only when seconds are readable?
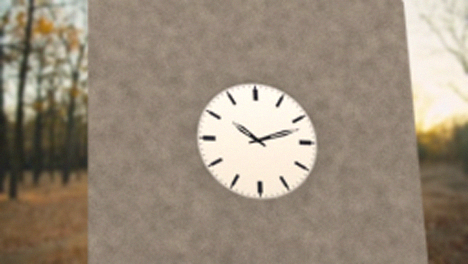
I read h=10 m=12
